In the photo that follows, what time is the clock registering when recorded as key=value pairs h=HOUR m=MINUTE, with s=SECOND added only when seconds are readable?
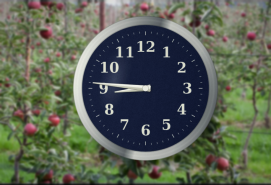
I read h=8 m=46
